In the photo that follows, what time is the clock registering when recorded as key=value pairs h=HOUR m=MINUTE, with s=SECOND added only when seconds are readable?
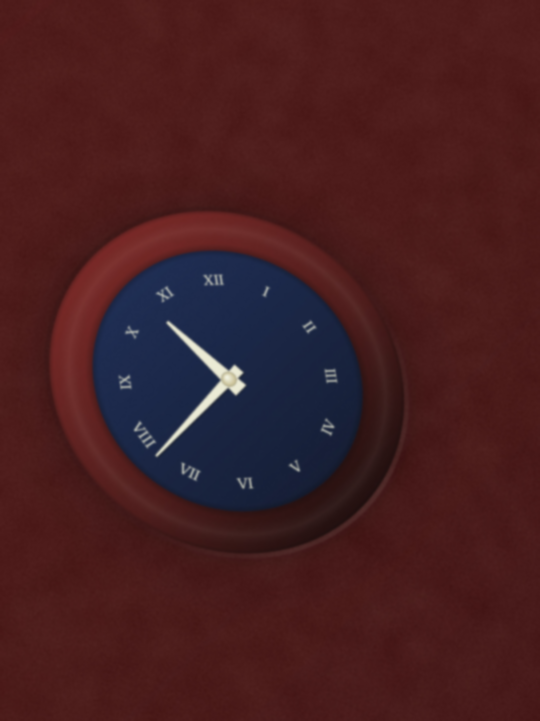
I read h=10 m=38
